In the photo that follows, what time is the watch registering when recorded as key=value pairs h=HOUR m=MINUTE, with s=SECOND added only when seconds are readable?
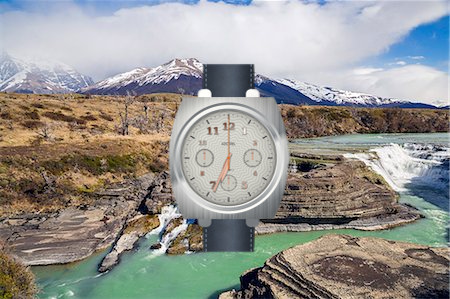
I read h=6 m=34
